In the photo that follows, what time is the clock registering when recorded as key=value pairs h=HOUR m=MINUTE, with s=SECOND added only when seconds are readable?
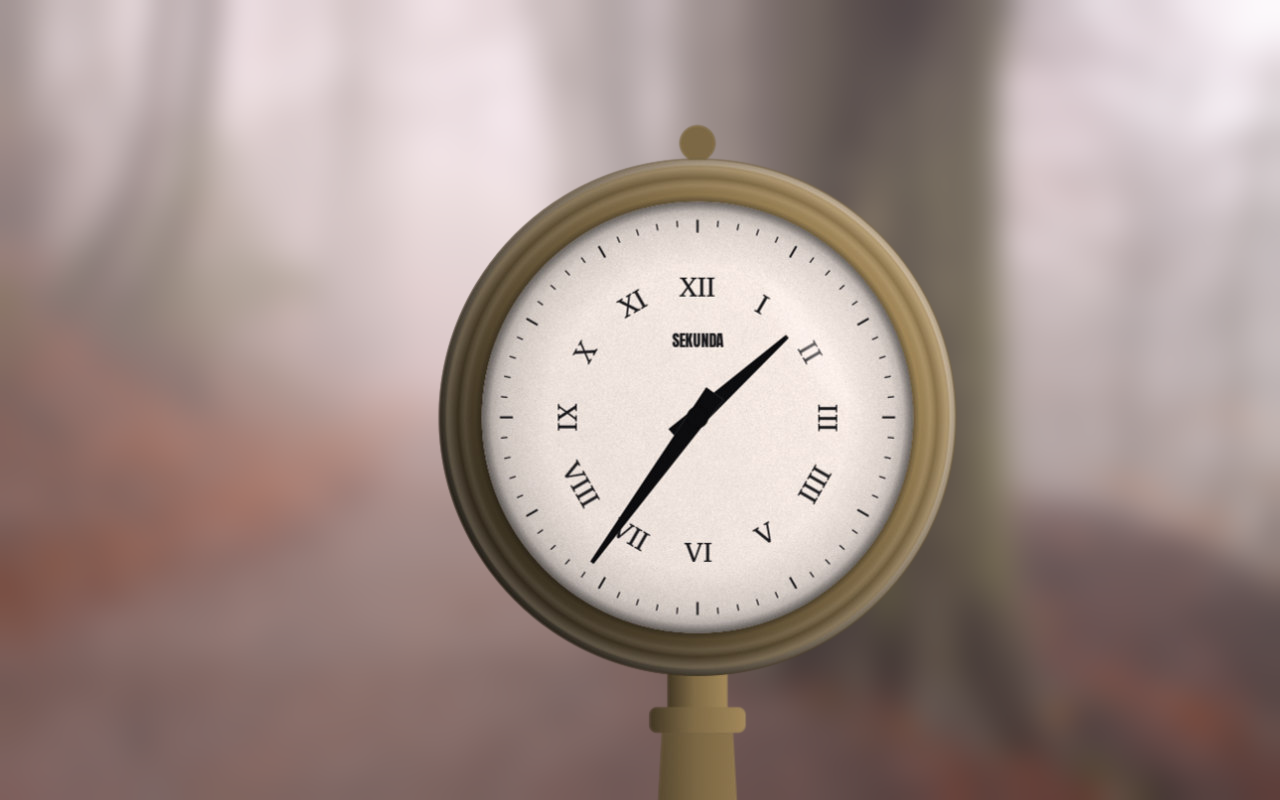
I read h=1 m=36
